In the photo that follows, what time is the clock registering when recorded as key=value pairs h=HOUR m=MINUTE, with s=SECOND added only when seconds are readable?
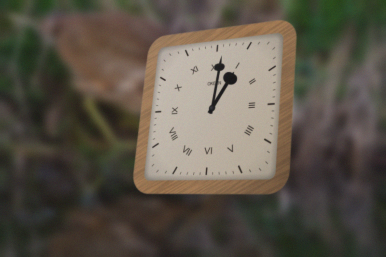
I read h=1 m=1
